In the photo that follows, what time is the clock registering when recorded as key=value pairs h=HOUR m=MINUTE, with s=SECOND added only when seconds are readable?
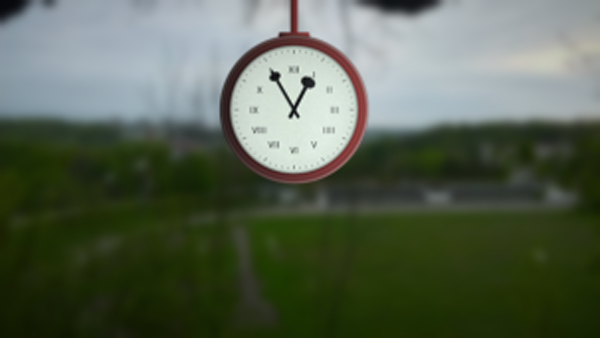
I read h=12 m=55
